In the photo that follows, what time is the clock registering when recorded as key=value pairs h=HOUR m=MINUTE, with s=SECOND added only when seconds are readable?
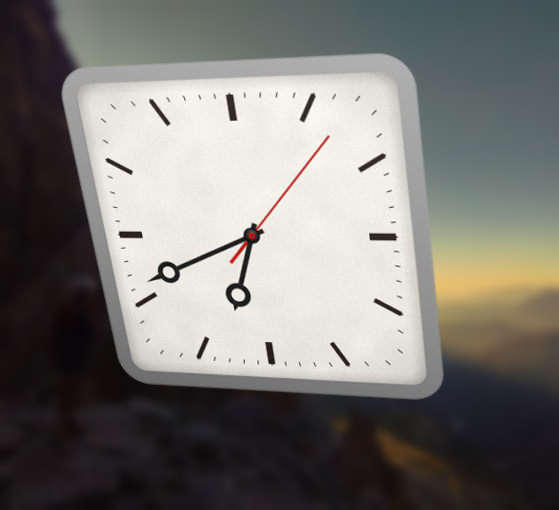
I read h=6 m=41 s=7
